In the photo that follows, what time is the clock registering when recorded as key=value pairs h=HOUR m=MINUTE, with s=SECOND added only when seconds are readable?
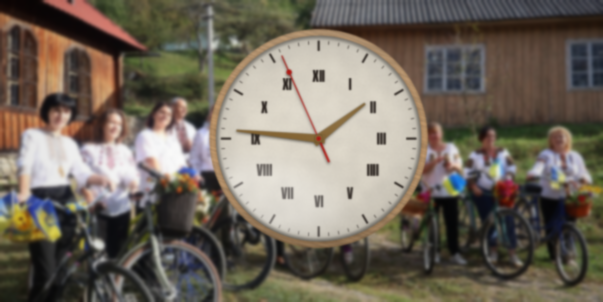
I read h=1 m=45 s=56
